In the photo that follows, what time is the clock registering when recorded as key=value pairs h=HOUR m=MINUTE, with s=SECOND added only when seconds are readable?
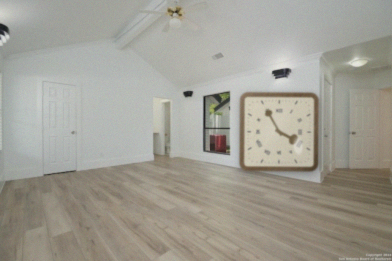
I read h=3 m=55
